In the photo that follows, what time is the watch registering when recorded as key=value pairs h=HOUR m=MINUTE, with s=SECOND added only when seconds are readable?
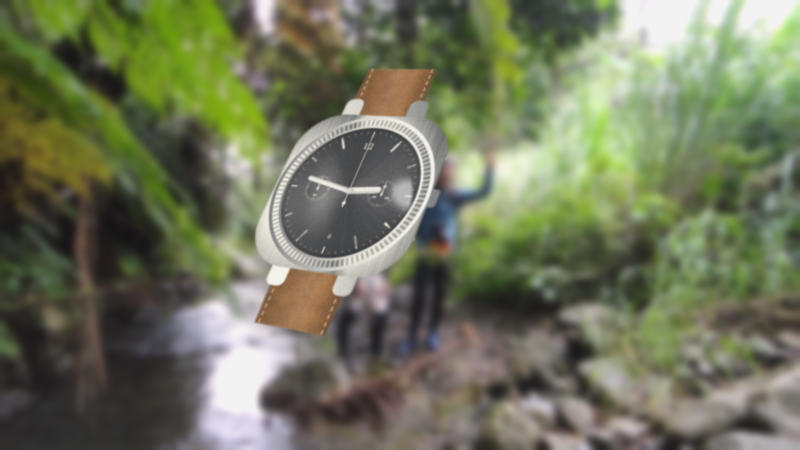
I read h=2 m=47
